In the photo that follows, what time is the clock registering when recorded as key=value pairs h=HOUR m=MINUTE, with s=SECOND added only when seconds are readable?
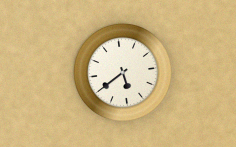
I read h=5 m=40
